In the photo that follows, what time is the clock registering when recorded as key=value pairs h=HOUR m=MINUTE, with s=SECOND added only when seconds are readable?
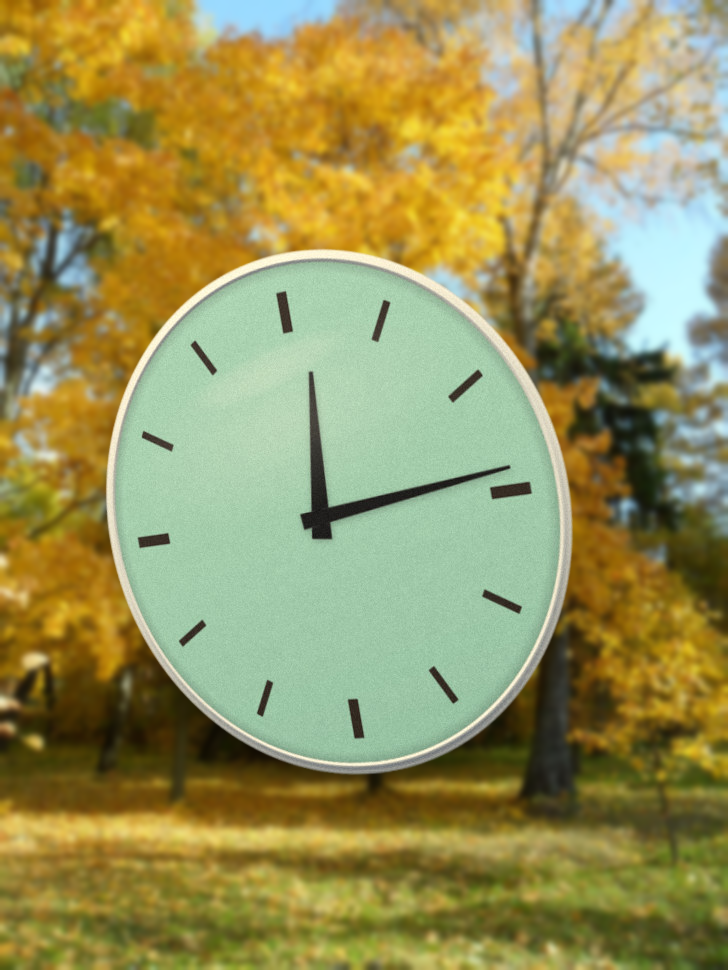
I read h=12 m=14
